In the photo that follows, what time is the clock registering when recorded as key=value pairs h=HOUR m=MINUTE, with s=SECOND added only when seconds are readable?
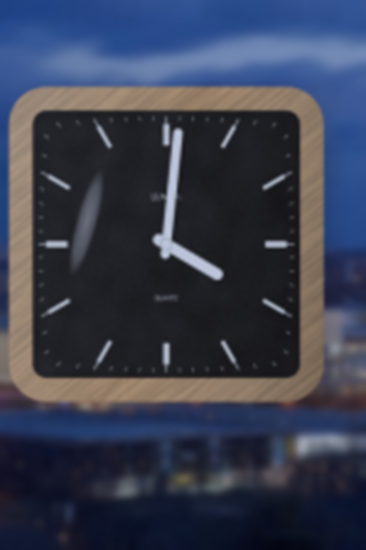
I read h=4 m=1
